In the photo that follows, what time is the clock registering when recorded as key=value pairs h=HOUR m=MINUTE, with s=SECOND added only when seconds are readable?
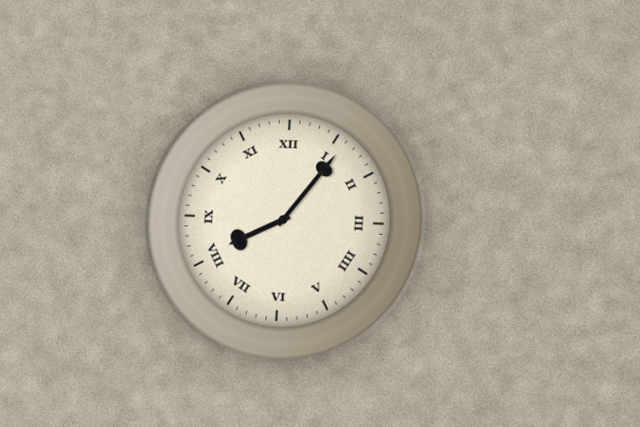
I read h=8 m=6
